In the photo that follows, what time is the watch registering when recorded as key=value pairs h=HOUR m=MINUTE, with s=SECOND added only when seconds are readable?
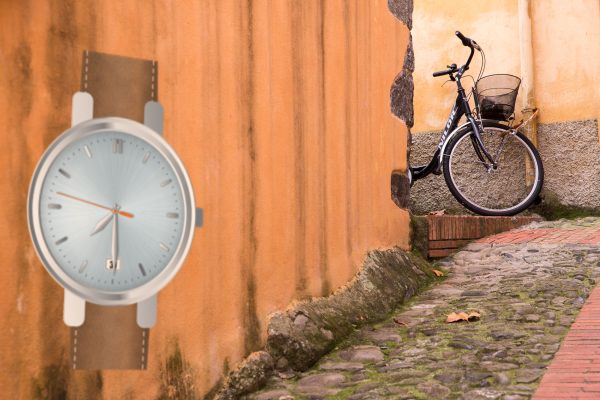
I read h=7 m=29 s=47
